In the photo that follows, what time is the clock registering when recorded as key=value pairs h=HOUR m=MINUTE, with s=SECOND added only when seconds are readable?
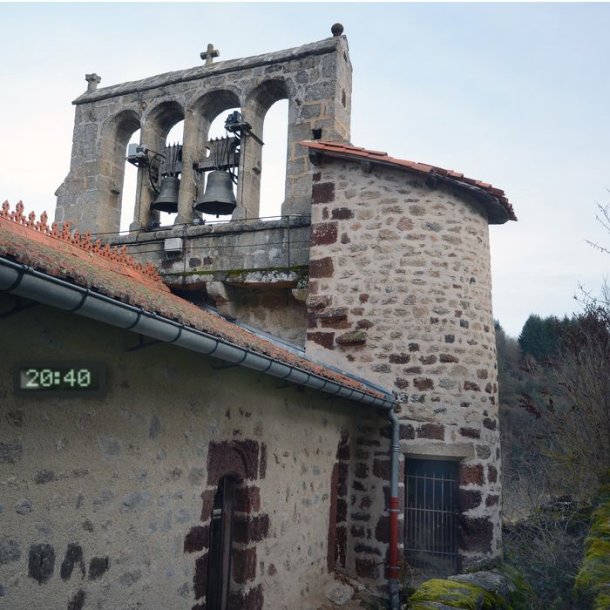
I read h=20 m=40
